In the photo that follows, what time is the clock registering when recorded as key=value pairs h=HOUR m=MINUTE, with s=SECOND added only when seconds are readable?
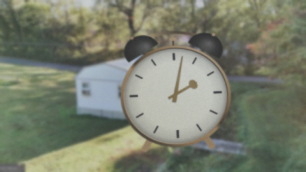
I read h=2 m=2
